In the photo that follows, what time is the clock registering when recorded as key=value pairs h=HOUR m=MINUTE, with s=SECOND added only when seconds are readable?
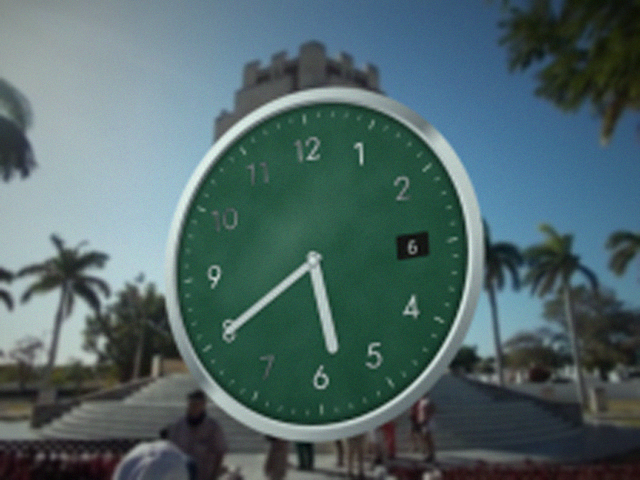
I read h=5 m=40
